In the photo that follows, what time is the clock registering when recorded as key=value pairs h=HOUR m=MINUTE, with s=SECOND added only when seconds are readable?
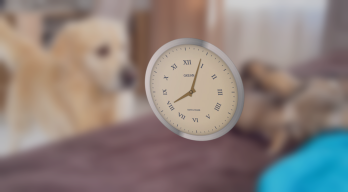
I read h=8 m=4
